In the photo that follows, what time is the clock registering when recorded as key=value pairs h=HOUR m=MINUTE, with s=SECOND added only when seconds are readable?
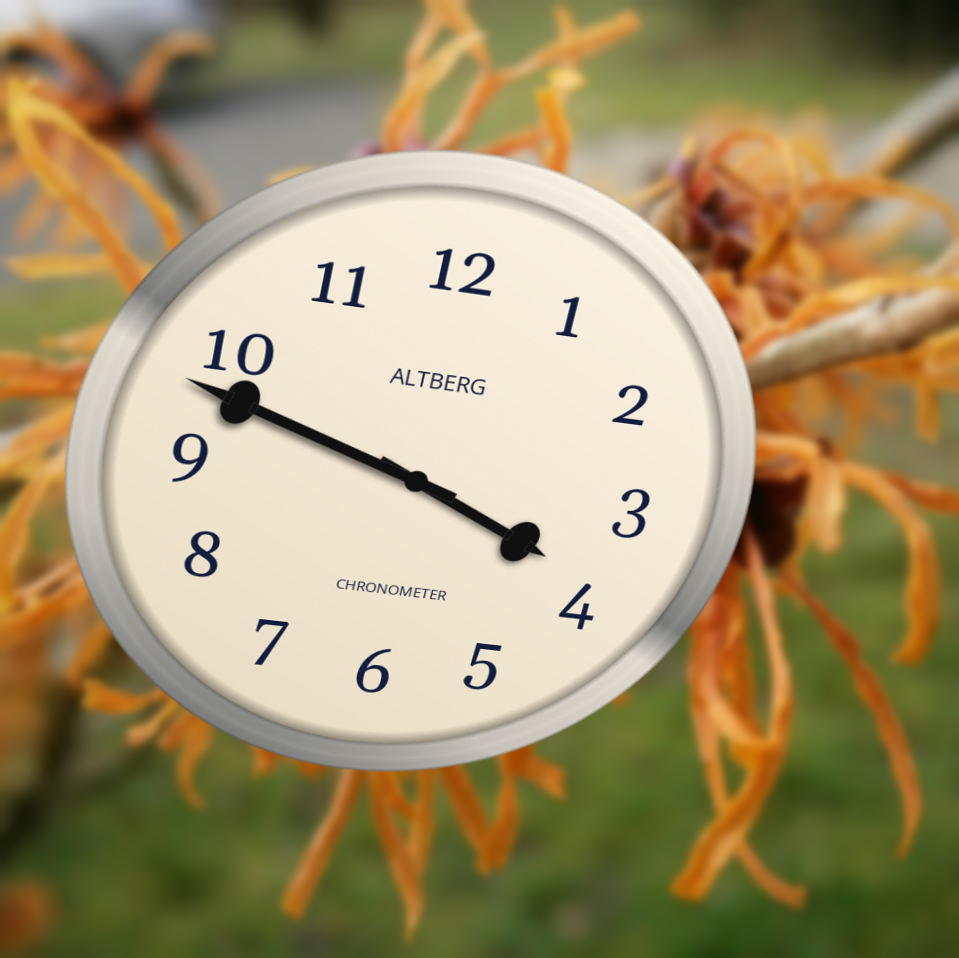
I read h=3 m=48
